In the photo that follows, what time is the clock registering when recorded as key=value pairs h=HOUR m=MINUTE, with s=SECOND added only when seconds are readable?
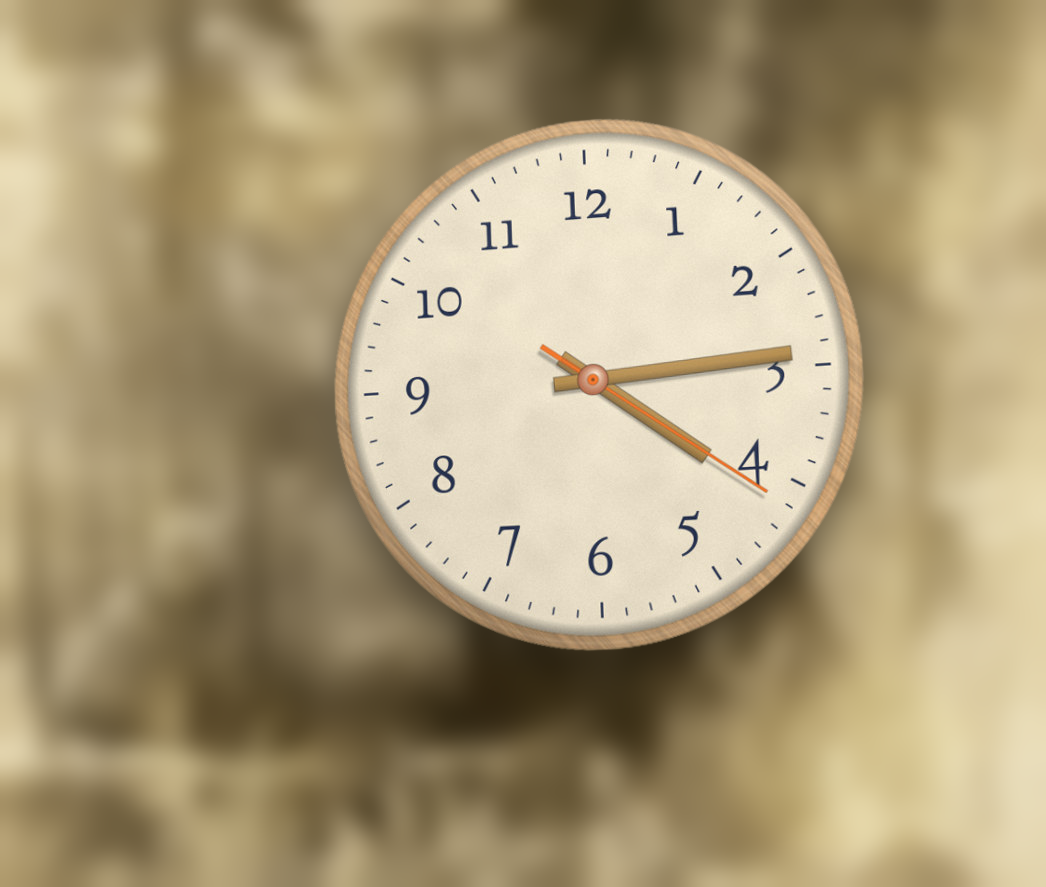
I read h=4 m=14 s=21
